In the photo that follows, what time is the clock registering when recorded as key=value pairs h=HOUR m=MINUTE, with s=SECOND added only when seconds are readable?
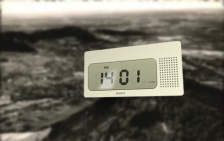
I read h=14 m=1
